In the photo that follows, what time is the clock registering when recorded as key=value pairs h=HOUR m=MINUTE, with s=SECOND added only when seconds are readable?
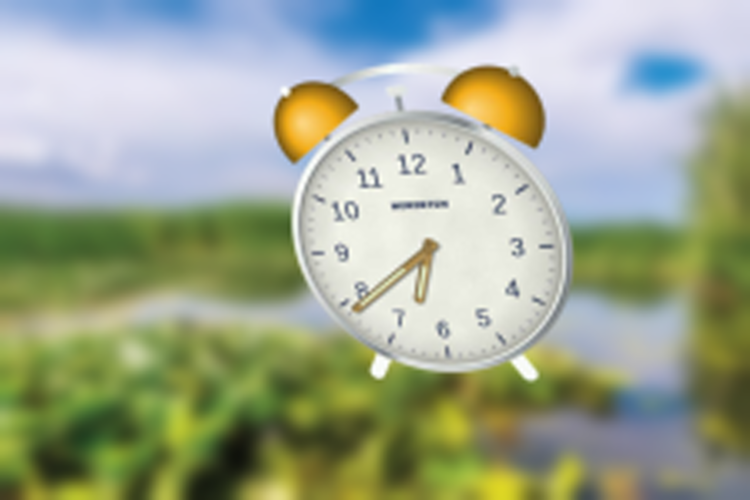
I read h=6 m=39
